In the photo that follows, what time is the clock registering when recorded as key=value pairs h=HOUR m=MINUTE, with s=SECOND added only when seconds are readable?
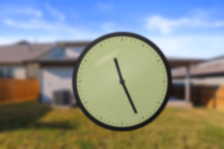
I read h=11 m=26
